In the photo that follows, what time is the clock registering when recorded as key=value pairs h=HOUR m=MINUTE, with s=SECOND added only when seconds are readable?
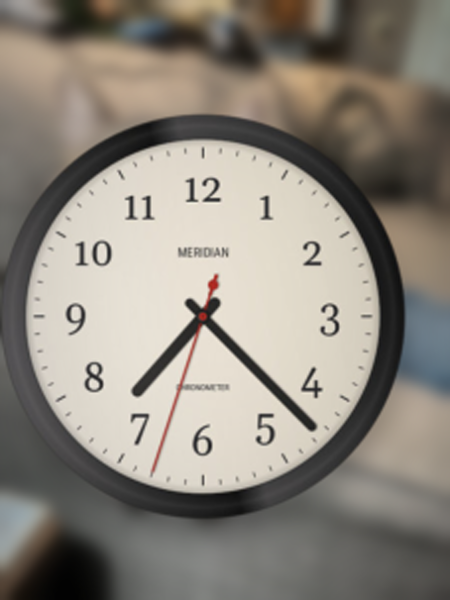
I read h=7 m=22 s=33
